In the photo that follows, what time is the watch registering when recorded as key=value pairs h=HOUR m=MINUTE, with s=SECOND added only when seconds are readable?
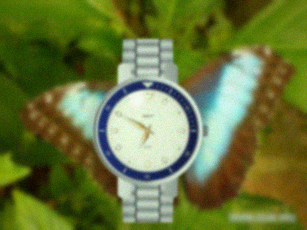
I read h=6 m=50
